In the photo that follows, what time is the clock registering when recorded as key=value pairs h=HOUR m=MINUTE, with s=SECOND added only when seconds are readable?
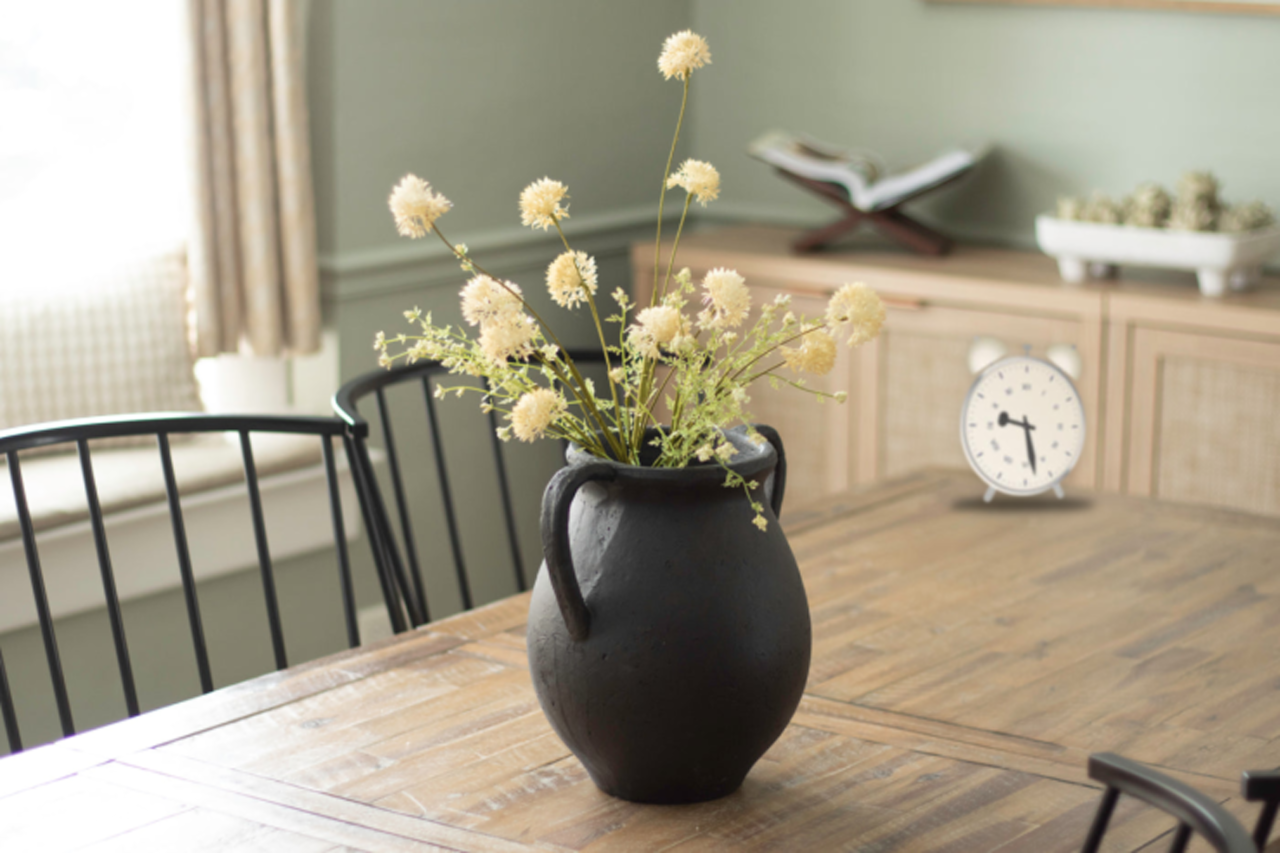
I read h=9 m=28
